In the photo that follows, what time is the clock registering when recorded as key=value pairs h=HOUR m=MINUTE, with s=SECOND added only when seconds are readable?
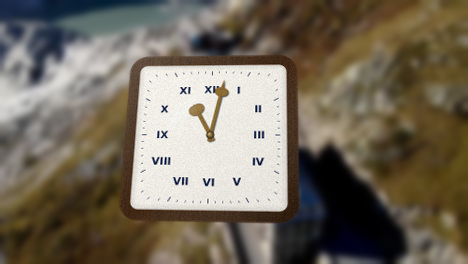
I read h=11 m=2
